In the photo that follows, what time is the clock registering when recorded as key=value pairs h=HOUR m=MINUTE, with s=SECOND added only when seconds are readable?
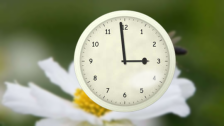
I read h=2 m=59
